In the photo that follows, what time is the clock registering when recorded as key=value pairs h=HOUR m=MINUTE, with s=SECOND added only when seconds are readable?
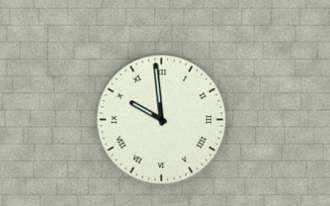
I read h=9 m=59
